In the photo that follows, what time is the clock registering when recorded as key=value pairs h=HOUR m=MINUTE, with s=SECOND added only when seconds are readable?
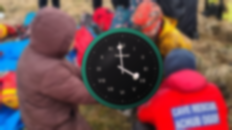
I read h=3 m=59
